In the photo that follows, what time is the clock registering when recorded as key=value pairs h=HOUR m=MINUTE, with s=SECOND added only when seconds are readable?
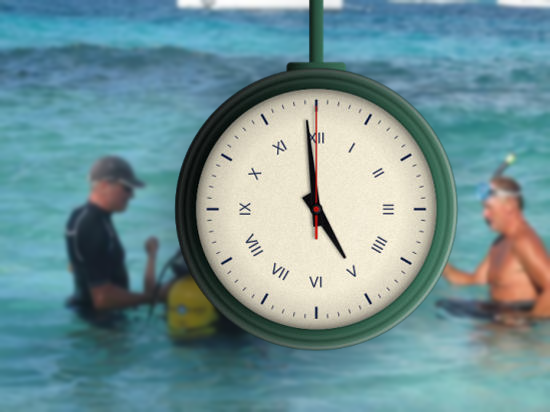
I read h=4 m=59 s=0
